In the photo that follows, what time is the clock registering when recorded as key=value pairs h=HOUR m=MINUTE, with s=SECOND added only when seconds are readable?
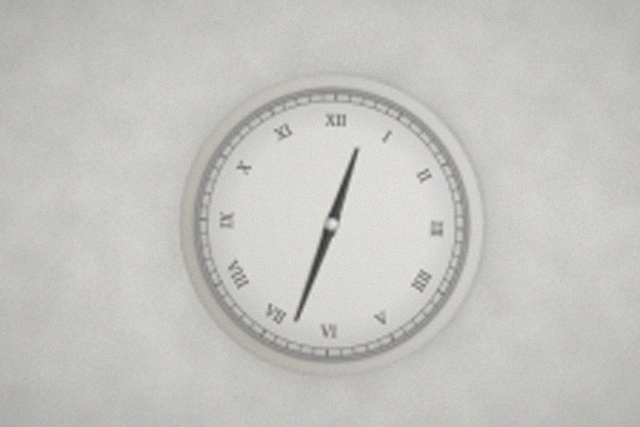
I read h=12 m=33
